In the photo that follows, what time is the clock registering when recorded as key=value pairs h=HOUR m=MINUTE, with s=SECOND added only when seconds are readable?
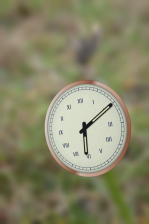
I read h=6 m=10
